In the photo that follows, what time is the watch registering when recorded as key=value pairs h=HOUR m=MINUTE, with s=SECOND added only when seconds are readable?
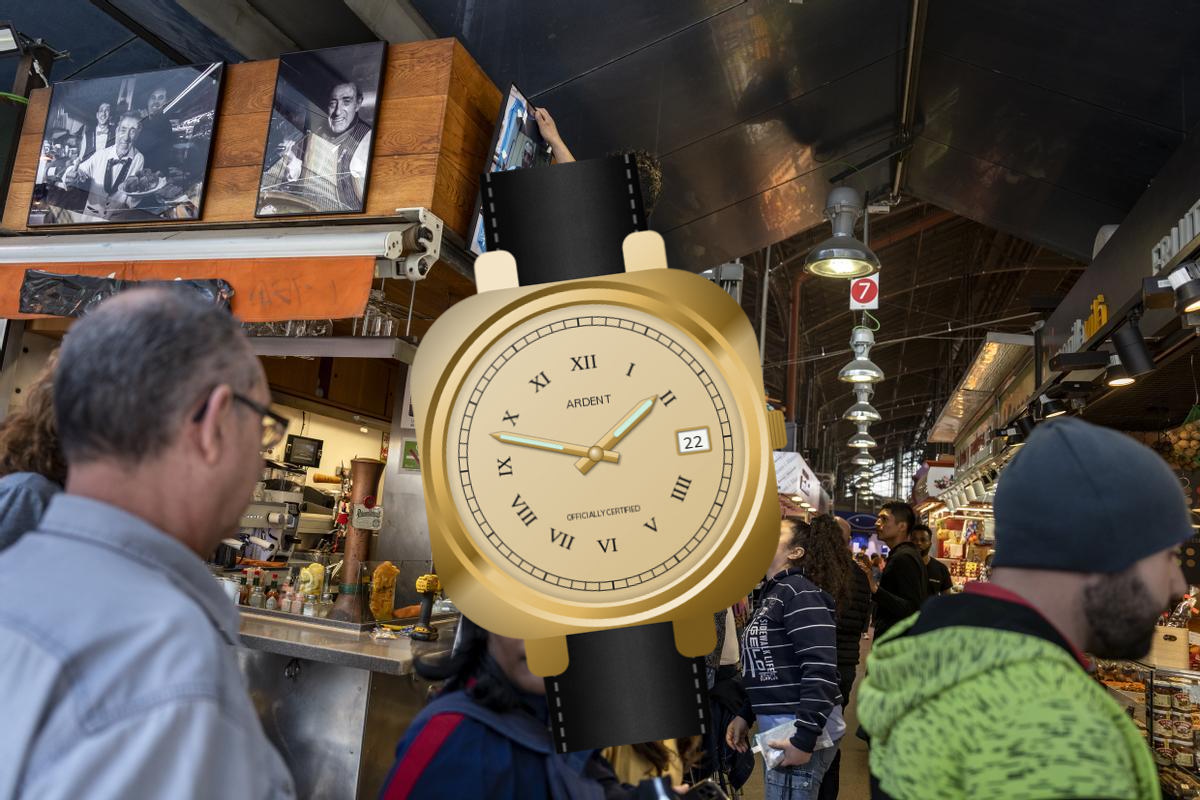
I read h=1 m=48
